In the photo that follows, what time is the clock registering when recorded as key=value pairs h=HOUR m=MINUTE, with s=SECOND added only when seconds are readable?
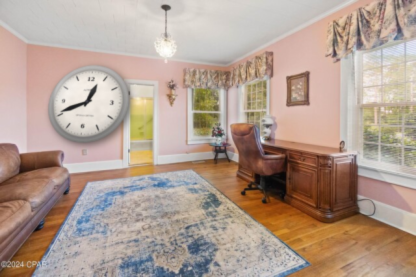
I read h=12 m=41
